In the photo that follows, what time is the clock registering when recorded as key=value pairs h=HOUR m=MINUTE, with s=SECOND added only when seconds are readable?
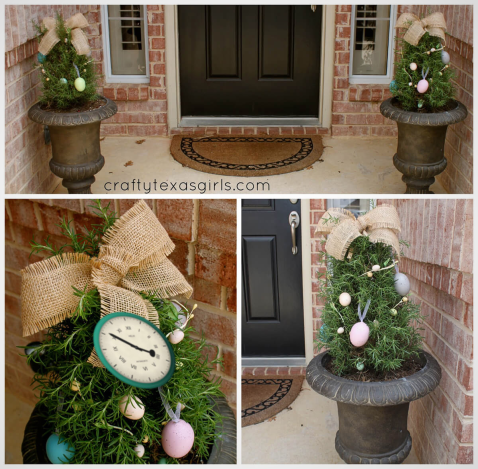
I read h=3 m=51
